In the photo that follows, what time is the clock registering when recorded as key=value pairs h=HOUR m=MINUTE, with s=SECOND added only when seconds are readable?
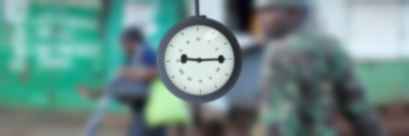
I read h=9 m=15
